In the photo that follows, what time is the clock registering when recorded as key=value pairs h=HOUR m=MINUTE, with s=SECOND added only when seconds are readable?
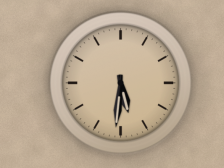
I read h=5 m=31
